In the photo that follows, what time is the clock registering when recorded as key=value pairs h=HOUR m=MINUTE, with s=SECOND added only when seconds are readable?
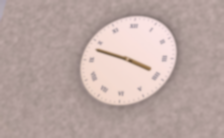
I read h=3 m=48
